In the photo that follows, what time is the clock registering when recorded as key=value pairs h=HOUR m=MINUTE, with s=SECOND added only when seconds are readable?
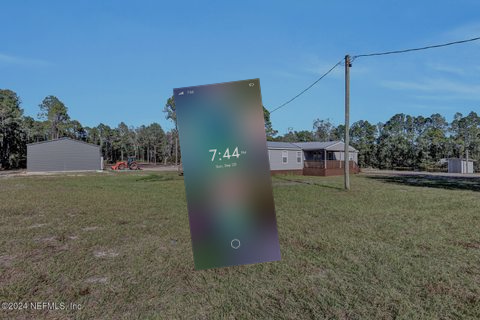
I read h=7 m=44
